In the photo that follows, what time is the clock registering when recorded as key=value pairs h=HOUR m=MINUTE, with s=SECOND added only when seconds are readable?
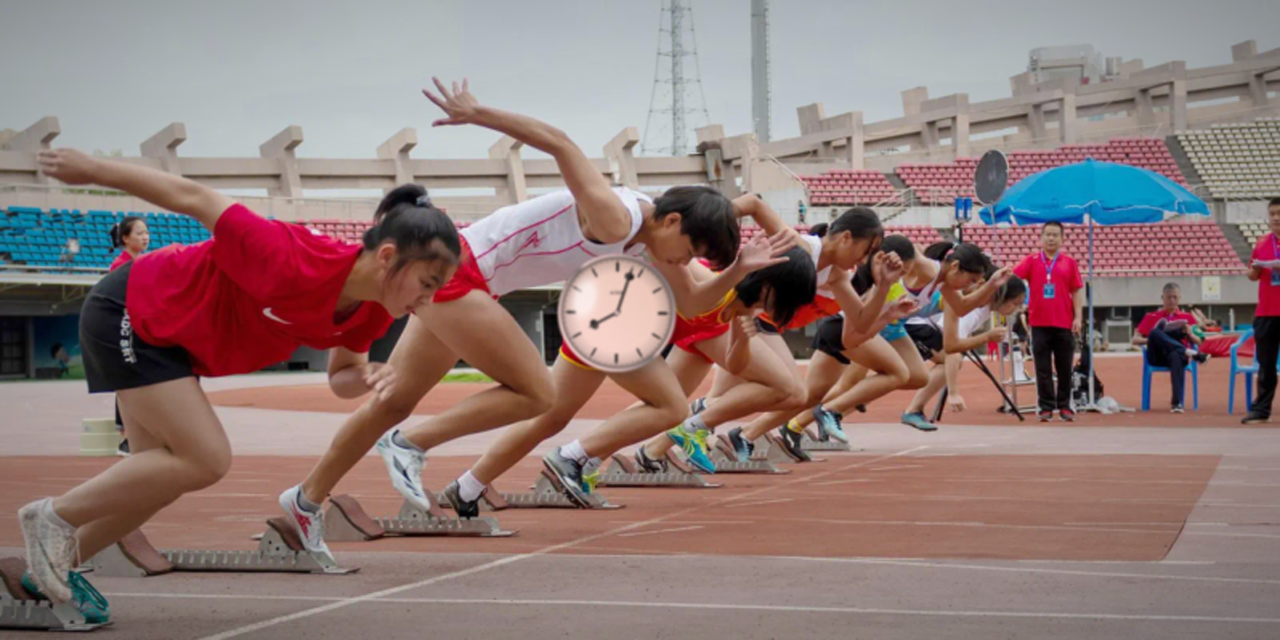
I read h=8 m=3
